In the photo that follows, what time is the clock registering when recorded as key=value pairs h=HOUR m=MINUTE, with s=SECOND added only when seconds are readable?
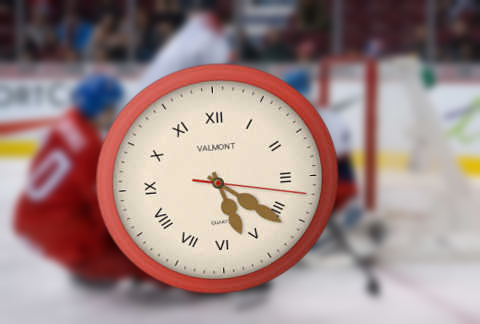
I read h=5 m=21 s=17
